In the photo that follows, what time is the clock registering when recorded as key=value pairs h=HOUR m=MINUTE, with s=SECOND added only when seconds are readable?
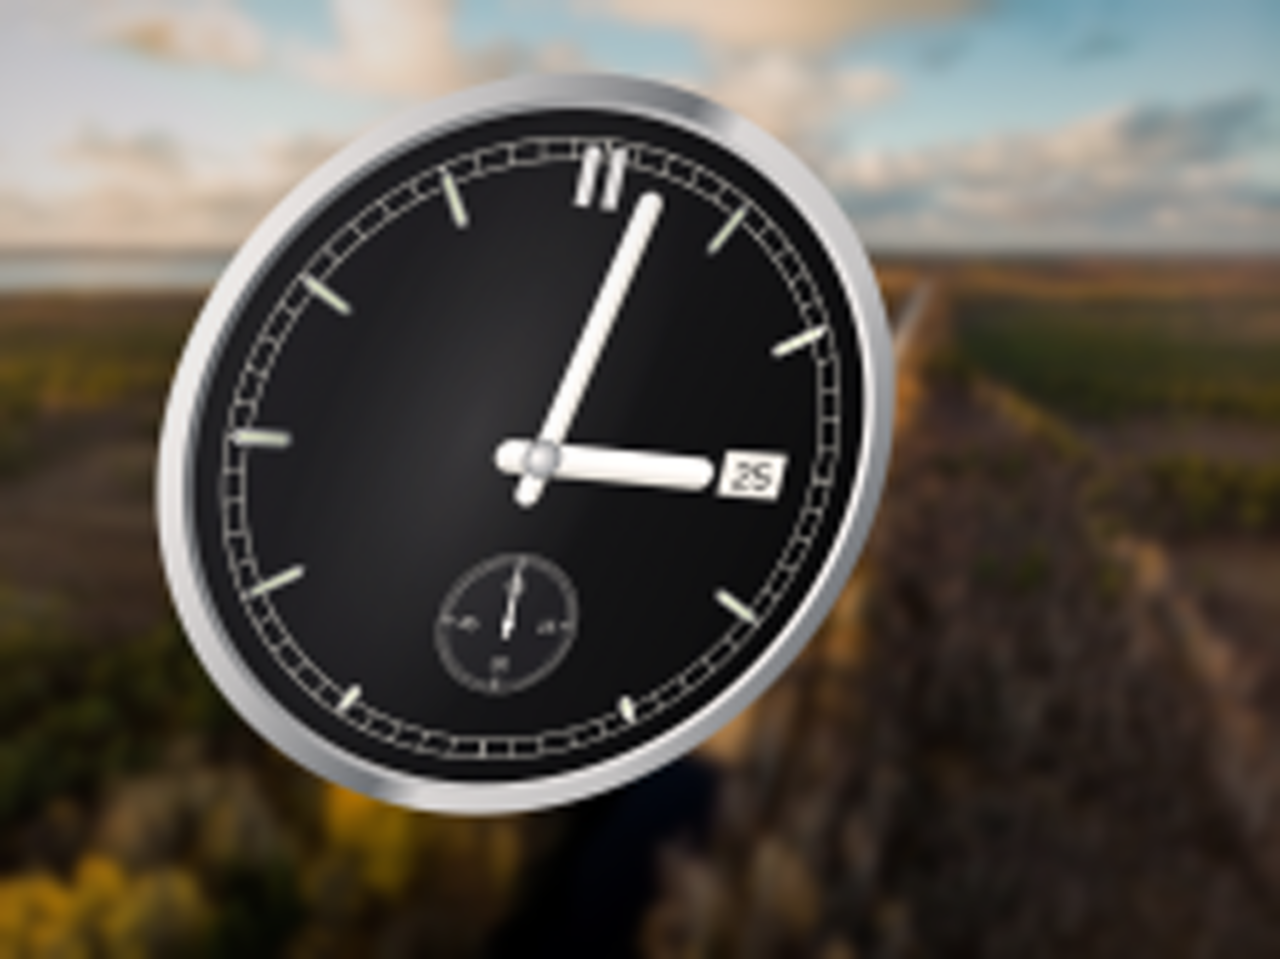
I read h=3 m=2
